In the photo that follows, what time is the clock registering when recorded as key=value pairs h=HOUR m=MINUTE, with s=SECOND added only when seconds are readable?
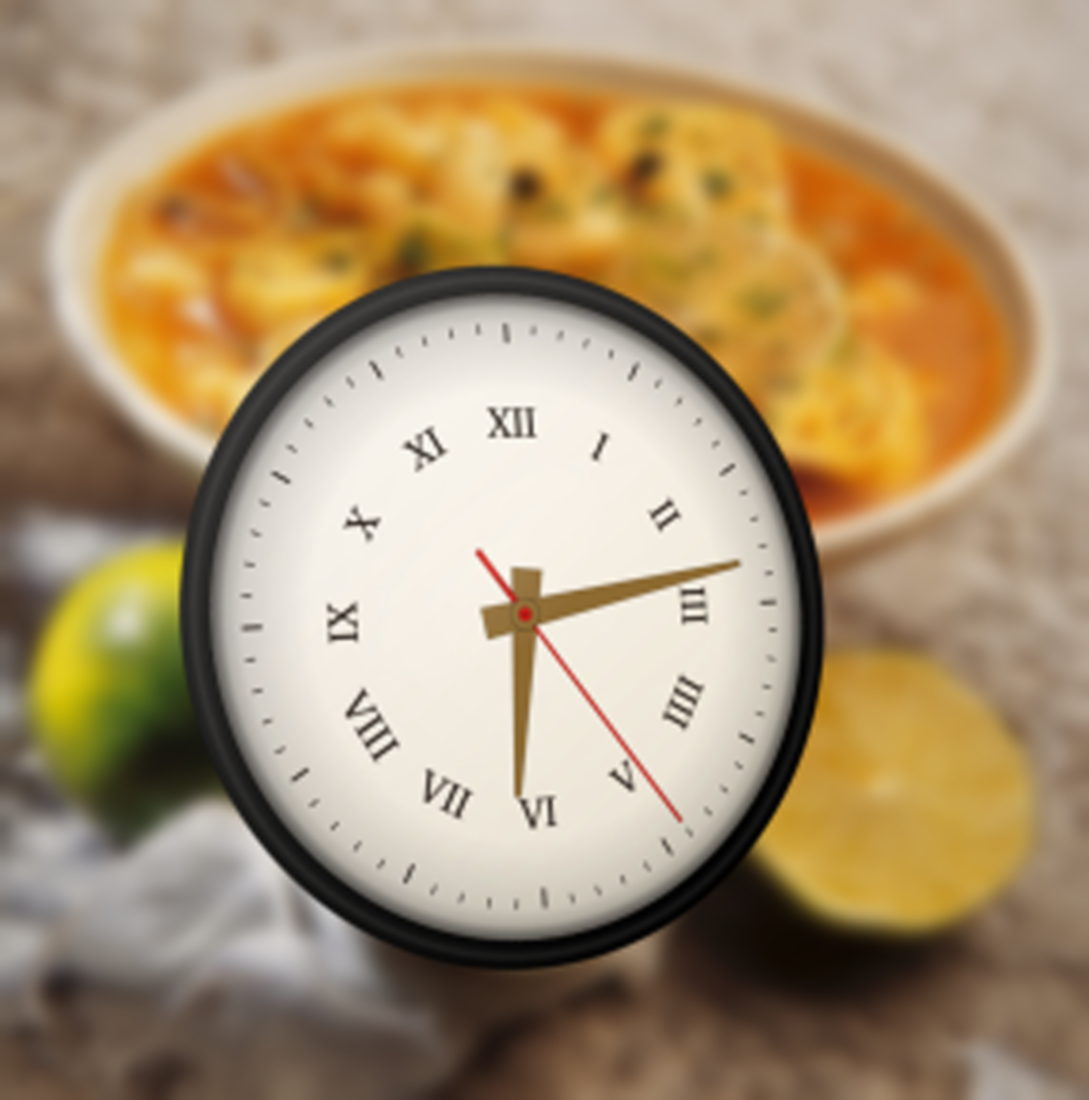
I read h=6 m=13 s=24
